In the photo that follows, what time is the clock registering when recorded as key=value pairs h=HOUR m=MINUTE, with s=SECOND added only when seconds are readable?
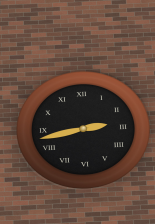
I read h=2 m=43
